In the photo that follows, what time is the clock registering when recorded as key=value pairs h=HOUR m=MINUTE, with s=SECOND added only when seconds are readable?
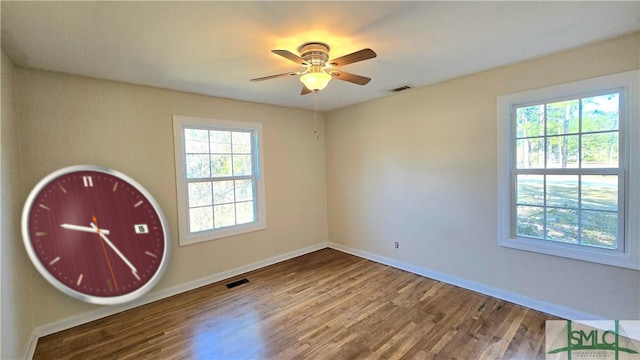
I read h=9 m=24 s=29
